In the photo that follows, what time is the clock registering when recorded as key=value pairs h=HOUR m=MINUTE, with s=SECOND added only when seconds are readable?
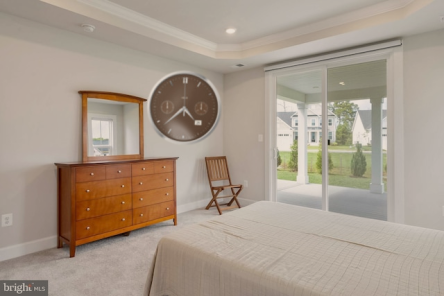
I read h=4 m=38
